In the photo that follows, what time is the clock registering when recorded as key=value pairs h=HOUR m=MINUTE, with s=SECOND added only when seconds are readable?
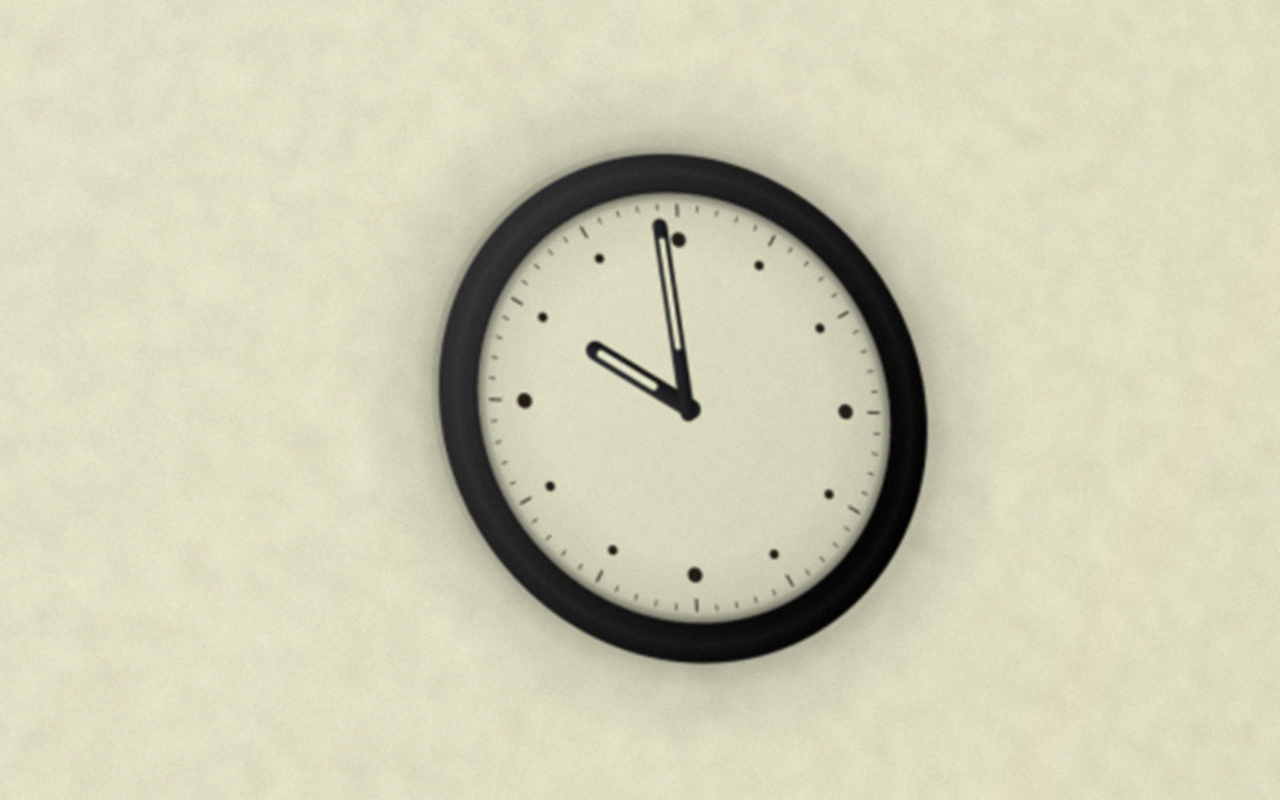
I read h=9 m=59
